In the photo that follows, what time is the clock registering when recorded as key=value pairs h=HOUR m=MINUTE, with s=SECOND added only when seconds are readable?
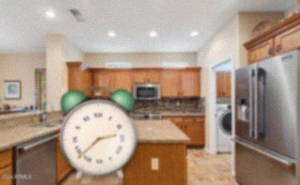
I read h=2 m=38
